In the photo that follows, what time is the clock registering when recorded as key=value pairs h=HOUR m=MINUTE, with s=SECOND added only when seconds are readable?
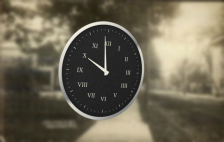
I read h=9 m=59
